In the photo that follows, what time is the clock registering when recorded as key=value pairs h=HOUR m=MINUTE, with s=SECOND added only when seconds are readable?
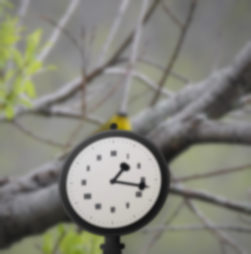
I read h=1 m=17
